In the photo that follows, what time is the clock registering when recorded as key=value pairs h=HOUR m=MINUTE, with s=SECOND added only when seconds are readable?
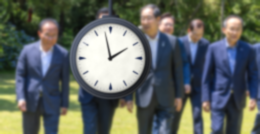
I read h=1 m=58
